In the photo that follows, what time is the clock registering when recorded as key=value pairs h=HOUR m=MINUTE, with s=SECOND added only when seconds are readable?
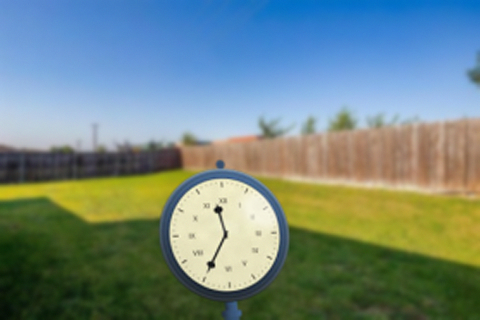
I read h=11 m=35
